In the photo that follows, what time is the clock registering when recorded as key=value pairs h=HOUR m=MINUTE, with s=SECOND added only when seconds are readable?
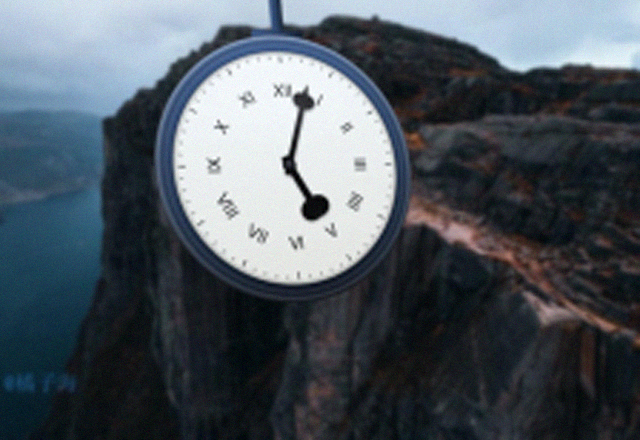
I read h=5 m=3
